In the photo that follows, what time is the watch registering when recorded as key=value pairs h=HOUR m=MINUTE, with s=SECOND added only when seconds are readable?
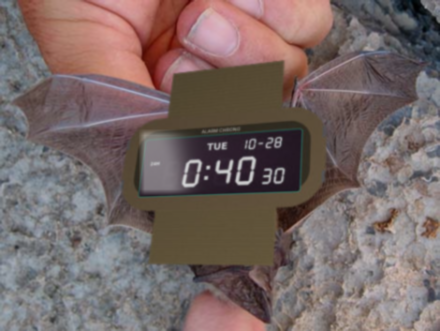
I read h=0 m=40 s=30
